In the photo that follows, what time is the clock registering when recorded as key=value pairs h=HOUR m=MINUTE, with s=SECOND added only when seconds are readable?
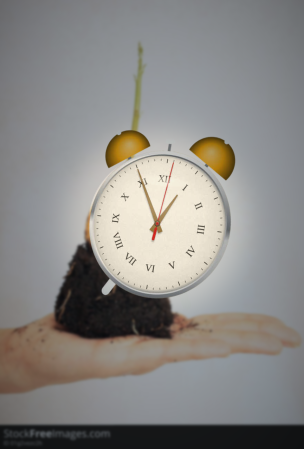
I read h=12 m=55 s=1
